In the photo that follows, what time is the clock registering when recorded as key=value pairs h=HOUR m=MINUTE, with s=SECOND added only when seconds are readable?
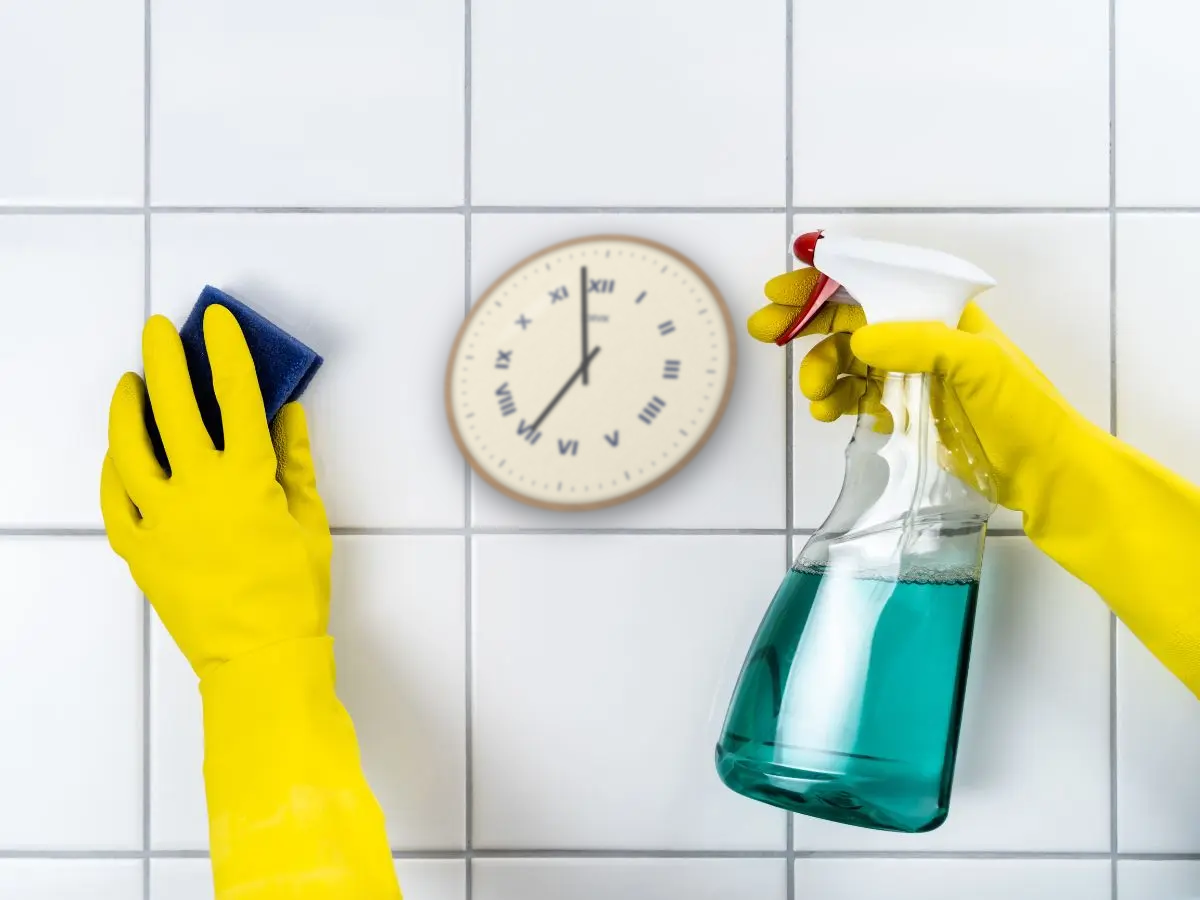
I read h=6 m=58
